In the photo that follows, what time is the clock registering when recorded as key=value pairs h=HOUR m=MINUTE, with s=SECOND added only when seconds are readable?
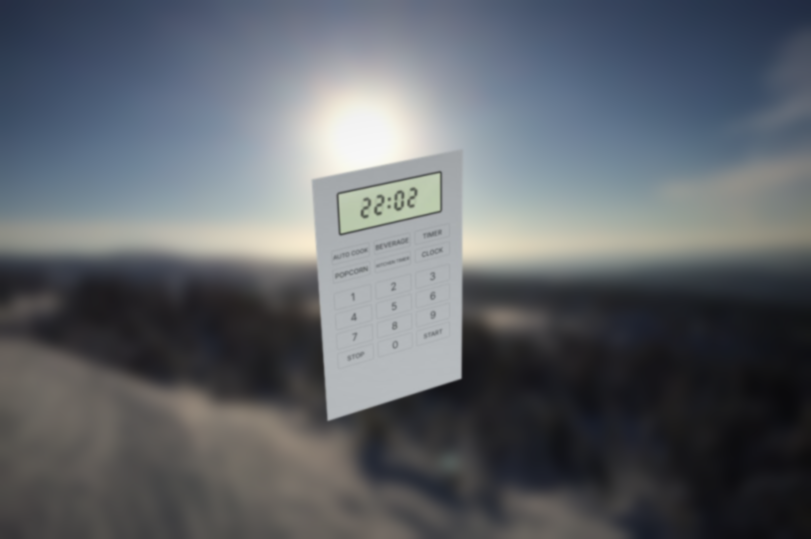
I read h=22 m=2
